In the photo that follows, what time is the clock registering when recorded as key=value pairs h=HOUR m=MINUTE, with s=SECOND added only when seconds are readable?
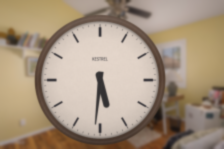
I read h=5 m=31
